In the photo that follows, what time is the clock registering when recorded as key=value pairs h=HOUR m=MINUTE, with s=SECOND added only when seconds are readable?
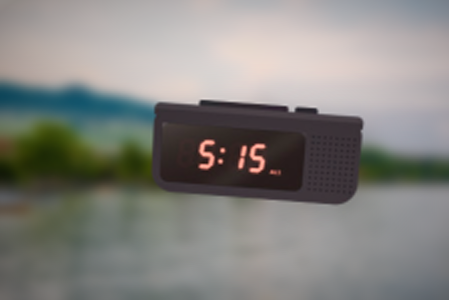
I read h=5 m=15
